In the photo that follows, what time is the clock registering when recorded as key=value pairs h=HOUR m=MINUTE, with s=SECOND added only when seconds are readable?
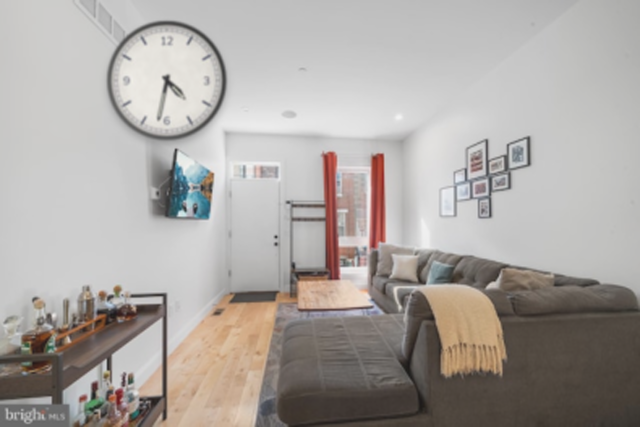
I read h=4 m=32
